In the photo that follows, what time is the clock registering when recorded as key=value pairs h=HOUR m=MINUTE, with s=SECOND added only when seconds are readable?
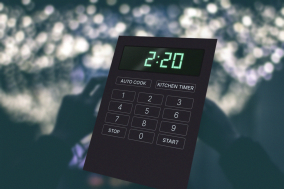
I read h=2 m=20
